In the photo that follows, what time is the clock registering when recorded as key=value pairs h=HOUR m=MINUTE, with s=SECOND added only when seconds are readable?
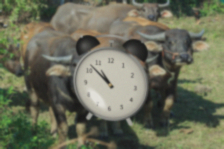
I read h=10 m=52
